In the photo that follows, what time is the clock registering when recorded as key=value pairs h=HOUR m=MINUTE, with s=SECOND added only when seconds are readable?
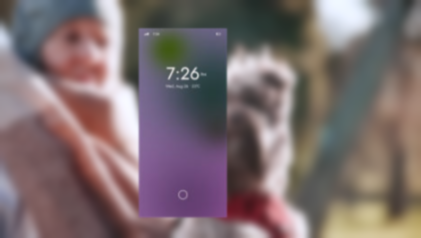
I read h=7 m=26
